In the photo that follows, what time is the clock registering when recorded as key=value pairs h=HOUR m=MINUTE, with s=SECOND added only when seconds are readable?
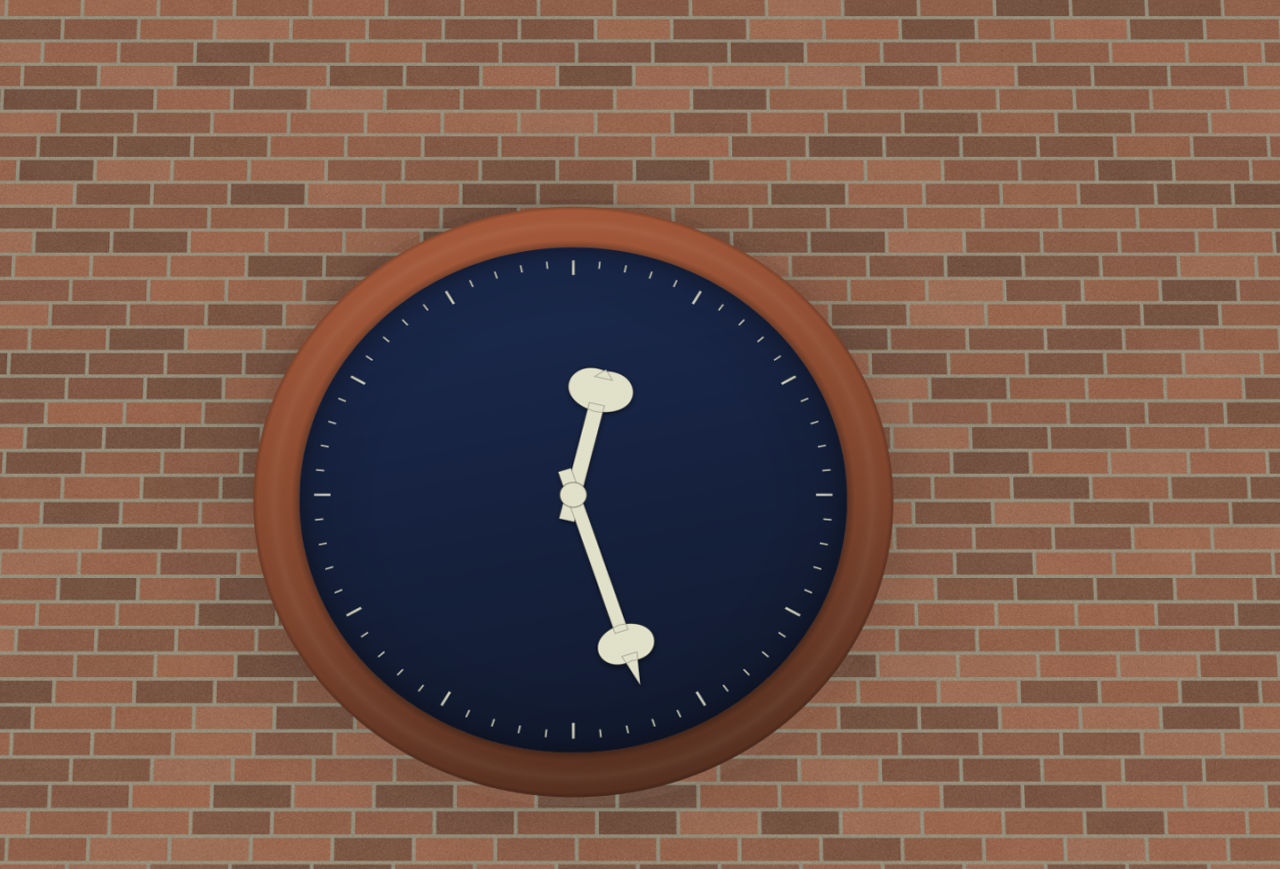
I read h=12 m=27
